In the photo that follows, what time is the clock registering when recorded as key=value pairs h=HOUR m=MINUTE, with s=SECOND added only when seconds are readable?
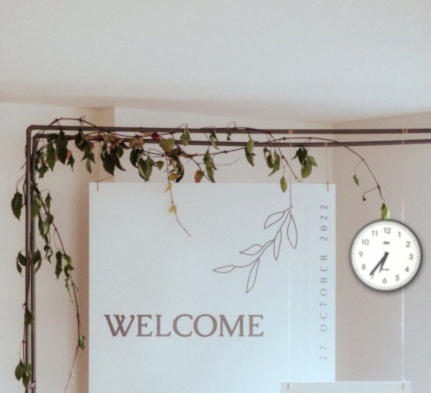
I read h=6 m=36
